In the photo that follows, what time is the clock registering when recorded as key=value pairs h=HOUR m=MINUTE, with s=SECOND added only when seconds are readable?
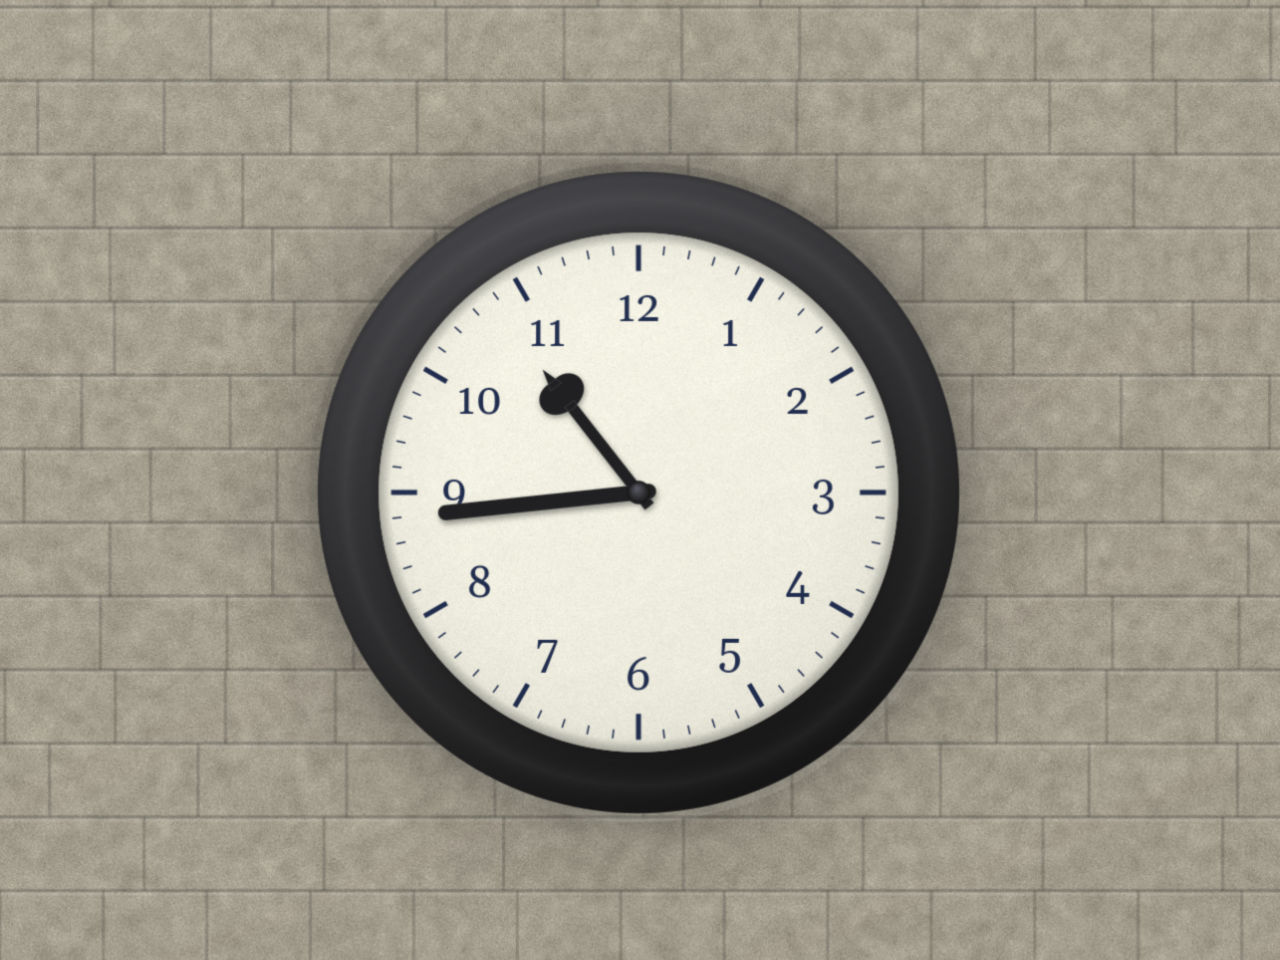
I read h=10 m=44
